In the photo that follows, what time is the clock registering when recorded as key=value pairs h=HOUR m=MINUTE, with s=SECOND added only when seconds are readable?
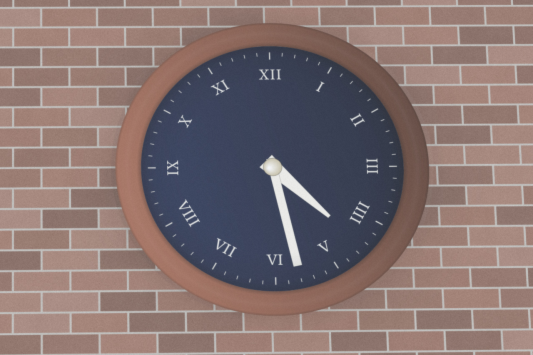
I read h=4 m=28
